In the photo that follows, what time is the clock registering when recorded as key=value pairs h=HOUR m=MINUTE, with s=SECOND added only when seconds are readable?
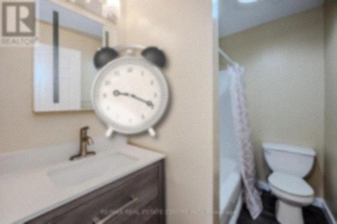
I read h=9 m=19
